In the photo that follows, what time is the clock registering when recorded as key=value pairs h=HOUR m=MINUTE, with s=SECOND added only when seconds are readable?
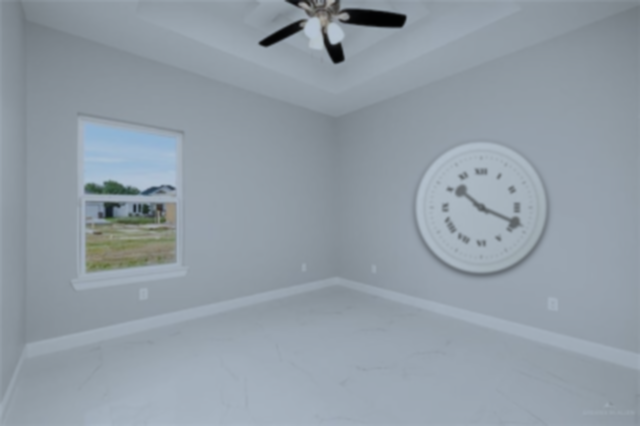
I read h=10 m=19
